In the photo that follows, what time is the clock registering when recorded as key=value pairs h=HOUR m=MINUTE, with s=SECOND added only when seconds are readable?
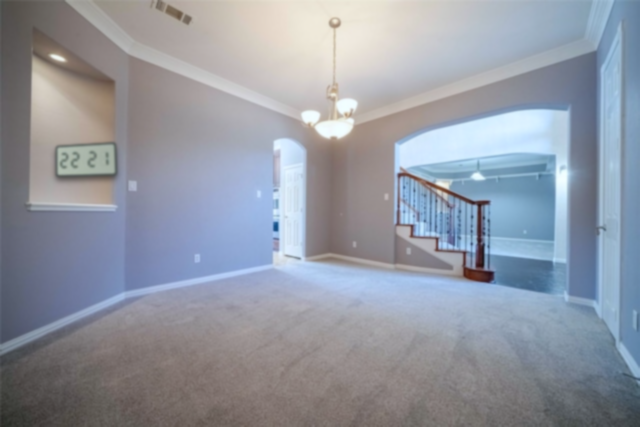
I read h=22 m=21
